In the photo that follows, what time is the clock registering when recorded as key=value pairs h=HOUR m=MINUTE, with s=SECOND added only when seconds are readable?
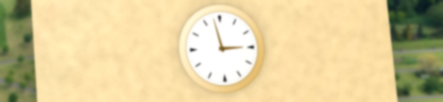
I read h=2 m=58
